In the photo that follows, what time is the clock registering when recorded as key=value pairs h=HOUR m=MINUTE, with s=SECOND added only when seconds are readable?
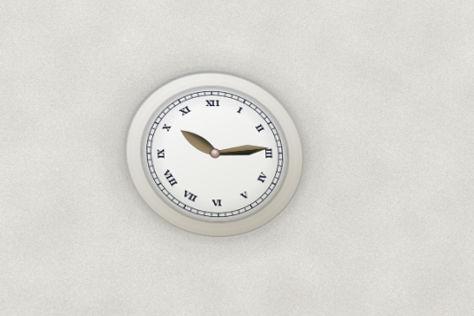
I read h=10 m=14
